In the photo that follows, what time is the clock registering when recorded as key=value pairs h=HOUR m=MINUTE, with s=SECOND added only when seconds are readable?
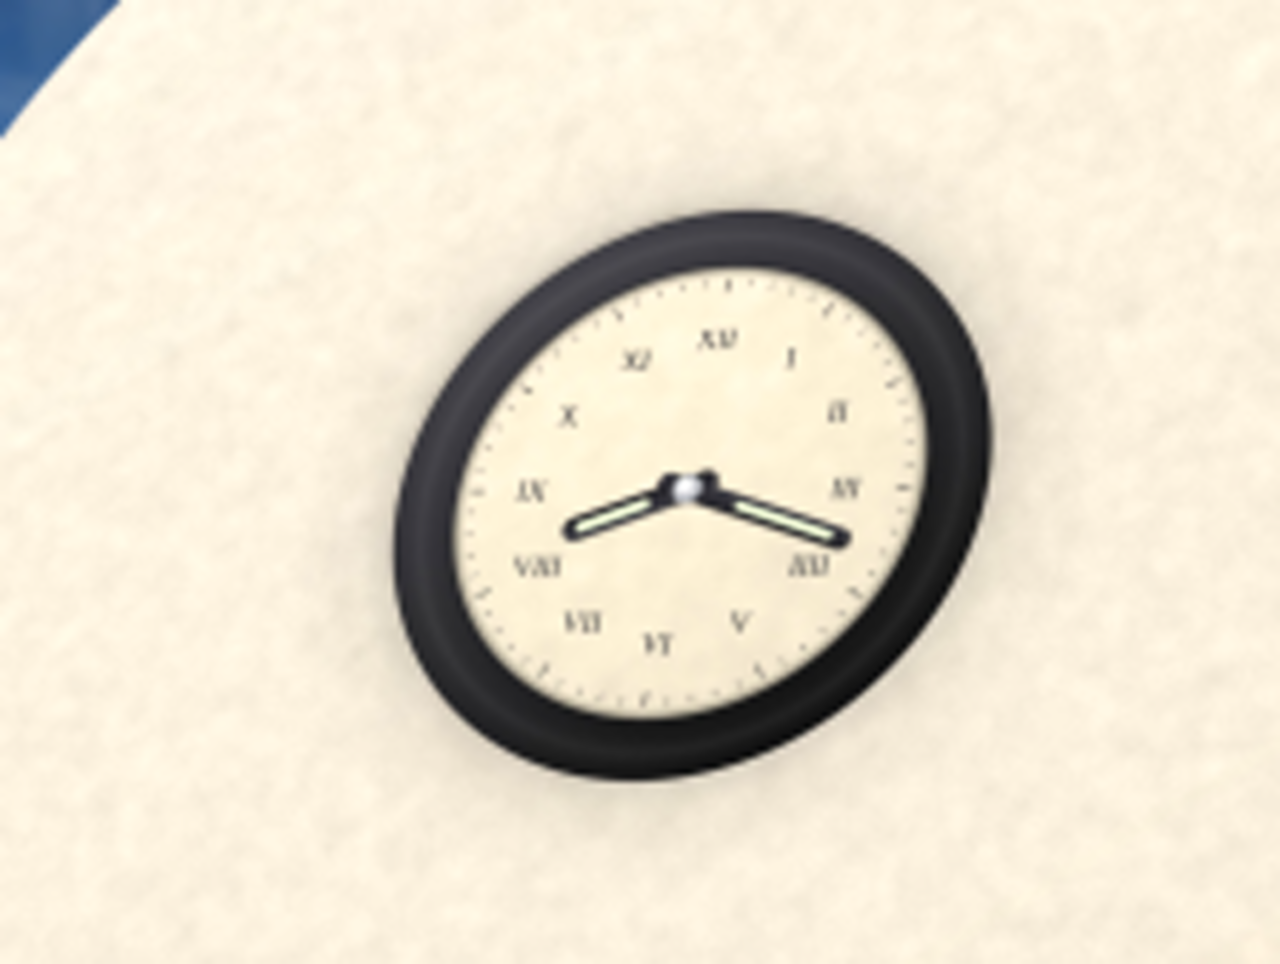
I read h=8 m=18
